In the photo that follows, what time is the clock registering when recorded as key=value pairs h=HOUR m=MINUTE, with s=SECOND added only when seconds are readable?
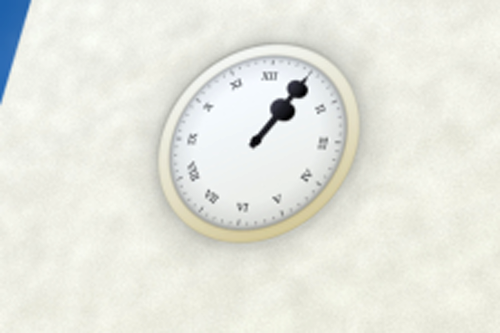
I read h=1 m=5
